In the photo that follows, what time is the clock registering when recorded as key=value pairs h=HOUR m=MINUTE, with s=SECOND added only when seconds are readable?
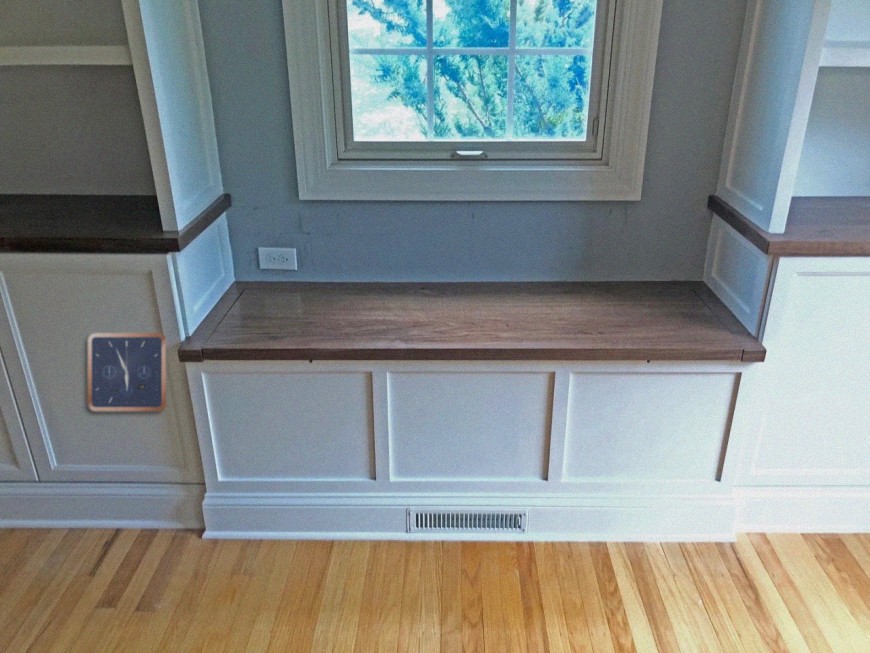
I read h=5 m=56
